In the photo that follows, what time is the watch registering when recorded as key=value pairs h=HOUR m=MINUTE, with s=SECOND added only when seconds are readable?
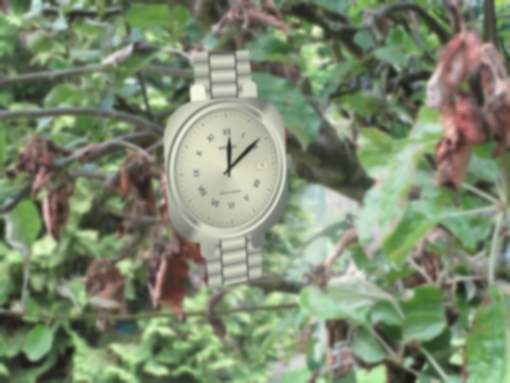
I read h=12 m=9
